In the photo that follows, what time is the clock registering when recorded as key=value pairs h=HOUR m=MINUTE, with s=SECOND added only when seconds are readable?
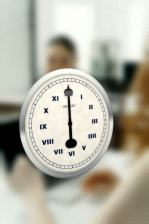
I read h=6 m=0
